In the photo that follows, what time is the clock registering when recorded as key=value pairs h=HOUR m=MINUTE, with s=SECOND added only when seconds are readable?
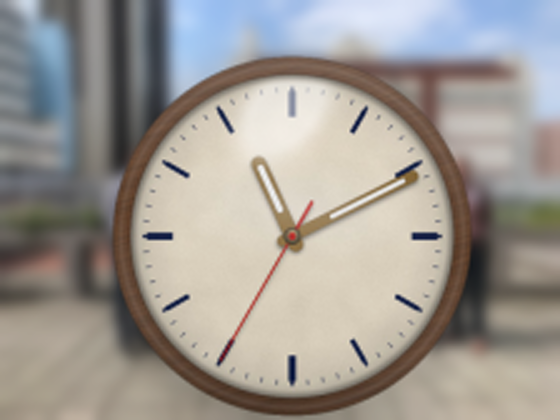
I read h=11 m=10 s=35
